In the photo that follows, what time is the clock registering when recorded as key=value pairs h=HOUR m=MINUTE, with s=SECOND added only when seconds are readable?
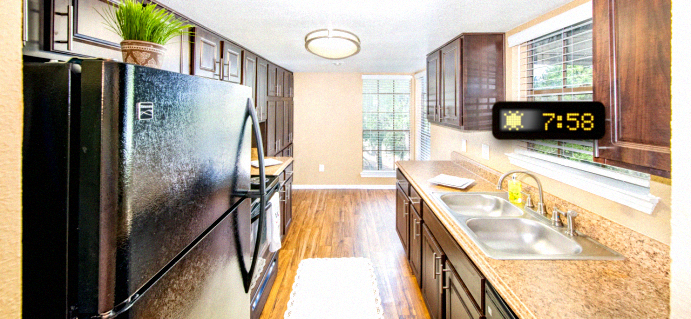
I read h=7 m=58
